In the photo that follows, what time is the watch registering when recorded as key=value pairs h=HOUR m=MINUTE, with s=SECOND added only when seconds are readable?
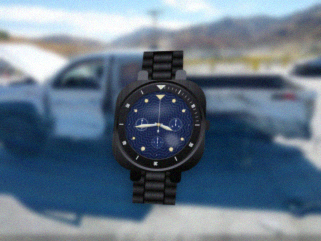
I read h=3 m=44
